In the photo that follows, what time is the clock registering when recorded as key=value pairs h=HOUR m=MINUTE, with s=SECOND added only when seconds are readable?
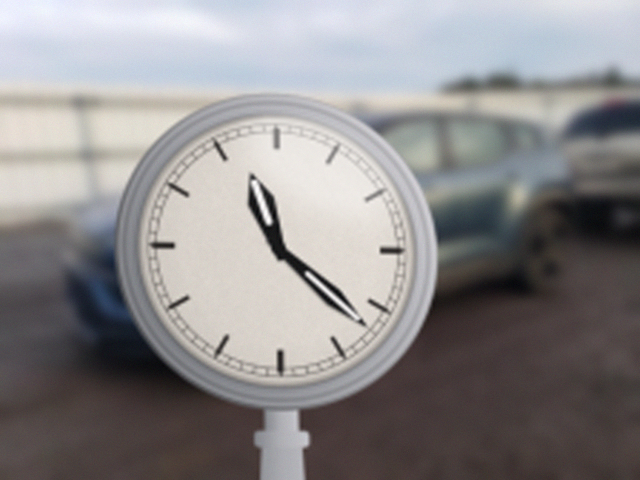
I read h=11 m=22
